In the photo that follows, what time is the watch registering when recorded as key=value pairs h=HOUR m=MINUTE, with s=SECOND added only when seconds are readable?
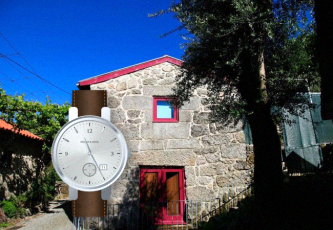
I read h=11 m=25
